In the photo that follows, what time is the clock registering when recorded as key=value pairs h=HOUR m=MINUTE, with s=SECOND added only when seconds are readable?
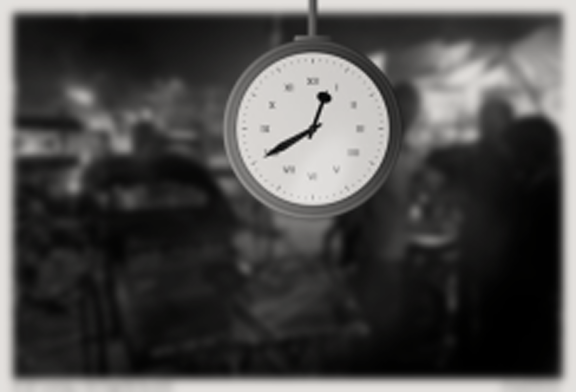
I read h=12 m=40
